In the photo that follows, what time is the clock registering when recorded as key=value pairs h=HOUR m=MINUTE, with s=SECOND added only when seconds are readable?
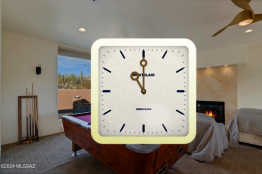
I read h=11 m=0
